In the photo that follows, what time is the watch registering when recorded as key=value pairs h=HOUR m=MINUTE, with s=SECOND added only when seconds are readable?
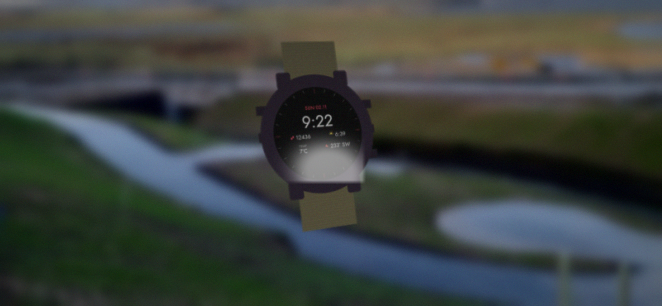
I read h=9 m=22
